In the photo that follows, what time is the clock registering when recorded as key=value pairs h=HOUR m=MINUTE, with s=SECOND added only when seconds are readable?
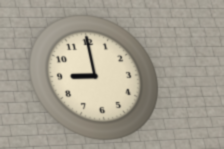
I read h=9 m=0
